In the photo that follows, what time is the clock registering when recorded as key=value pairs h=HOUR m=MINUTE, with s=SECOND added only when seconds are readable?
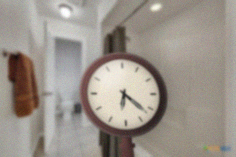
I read h=6 m=22
